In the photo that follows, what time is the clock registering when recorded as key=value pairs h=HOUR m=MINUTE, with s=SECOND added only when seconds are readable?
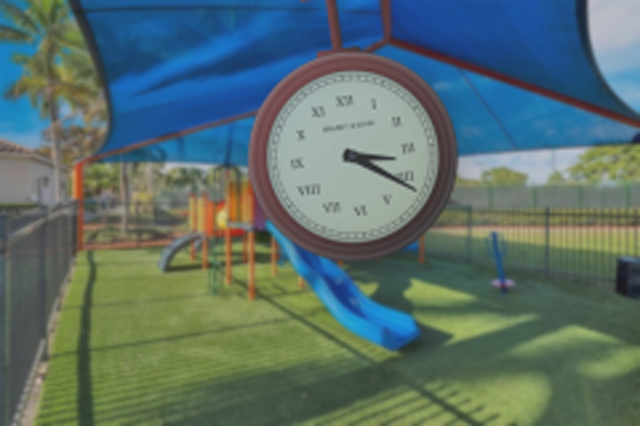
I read h=3 m=21
